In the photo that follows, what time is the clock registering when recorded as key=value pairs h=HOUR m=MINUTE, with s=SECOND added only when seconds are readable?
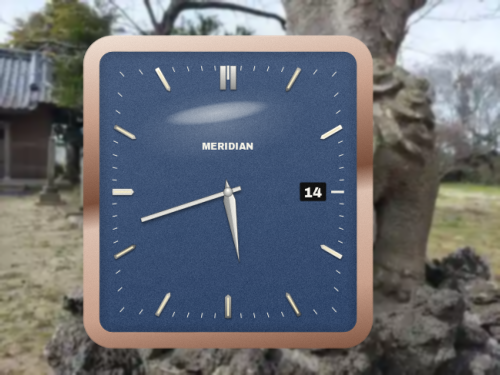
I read h=5 m=42
